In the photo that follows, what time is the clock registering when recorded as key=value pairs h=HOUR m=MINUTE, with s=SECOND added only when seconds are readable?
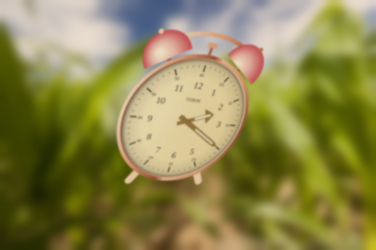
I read h=2 m=20
